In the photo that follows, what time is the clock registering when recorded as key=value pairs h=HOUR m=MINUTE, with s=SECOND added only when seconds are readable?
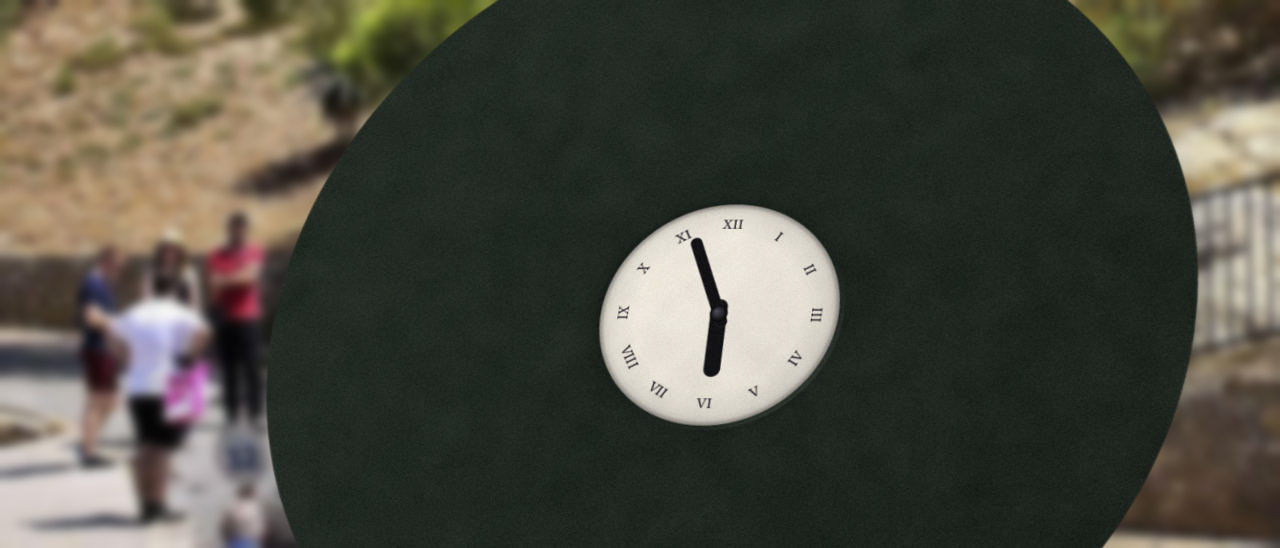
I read h=5 m=56
